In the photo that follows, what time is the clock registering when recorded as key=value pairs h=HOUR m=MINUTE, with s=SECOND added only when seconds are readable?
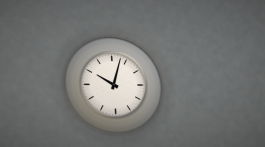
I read h=10 m=3
